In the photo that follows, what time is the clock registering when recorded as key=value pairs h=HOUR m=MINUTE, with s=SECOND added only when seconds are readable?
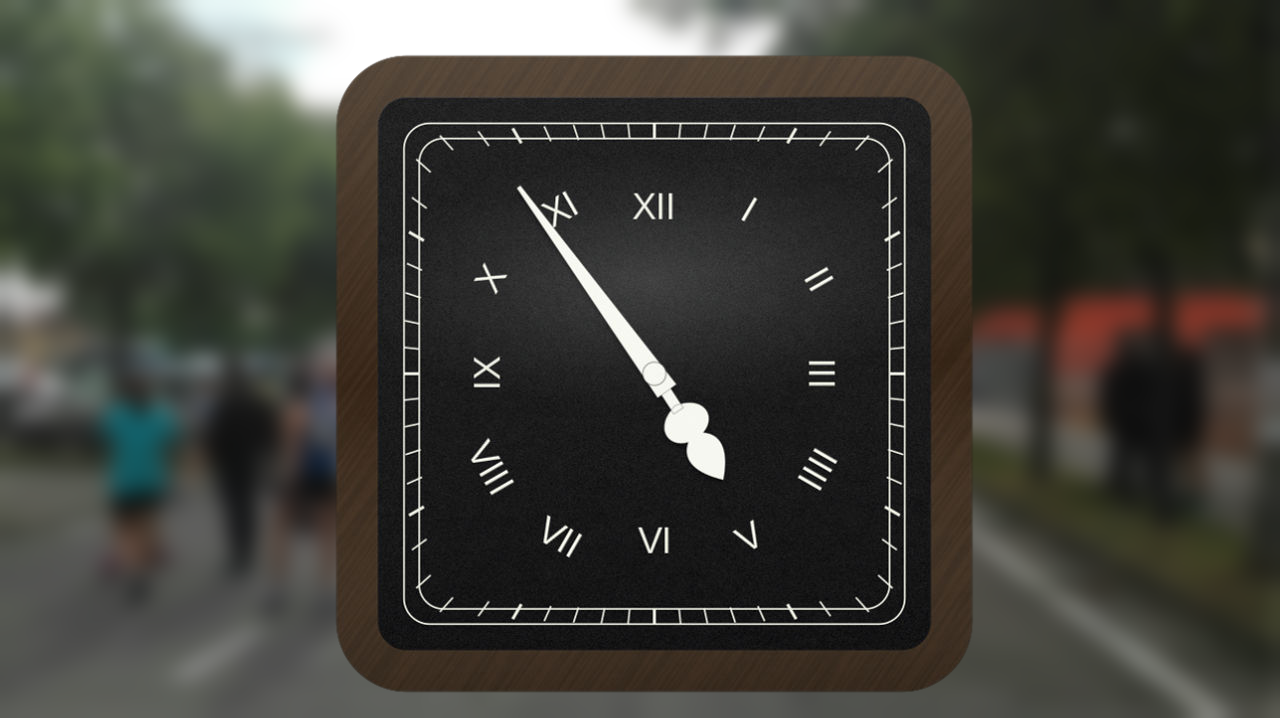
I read h=4 m=54
